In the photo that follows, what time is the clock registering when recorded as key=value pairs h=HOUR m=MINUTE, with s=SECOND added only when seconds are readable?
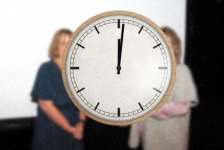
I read h=12 m=1
